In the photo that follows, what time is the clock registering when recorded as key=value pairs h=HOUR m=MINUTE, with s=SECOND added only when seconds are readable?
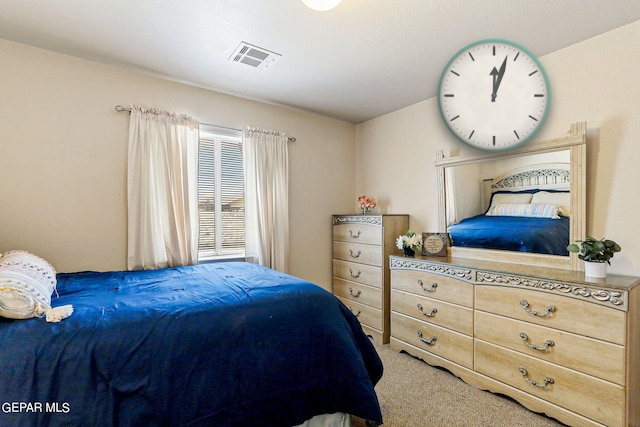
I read h=12 m=3
